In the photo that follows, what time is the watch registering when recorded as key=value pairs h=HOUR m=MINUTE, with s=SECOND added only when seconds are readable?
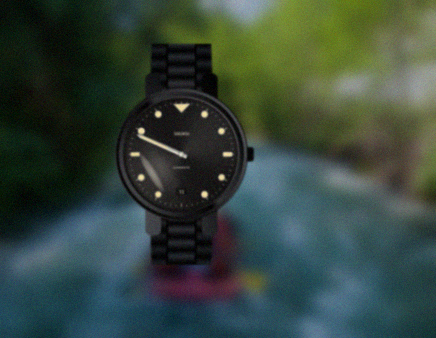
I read h=9 m=49
